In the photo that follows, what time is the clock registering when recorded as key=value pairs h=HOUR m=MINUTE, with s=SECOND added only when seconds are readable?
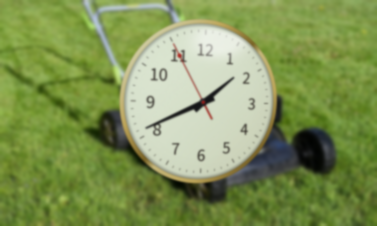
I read h=1 m=40 s=55
